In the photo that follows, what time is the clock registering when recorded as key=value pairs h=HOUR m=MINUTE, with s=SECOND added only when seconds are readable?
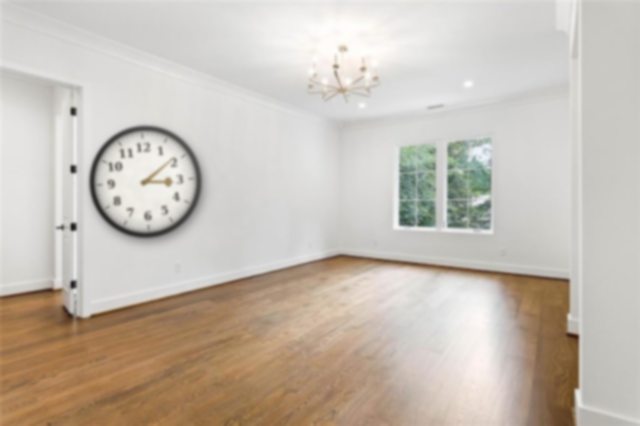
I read h=3 m=9
